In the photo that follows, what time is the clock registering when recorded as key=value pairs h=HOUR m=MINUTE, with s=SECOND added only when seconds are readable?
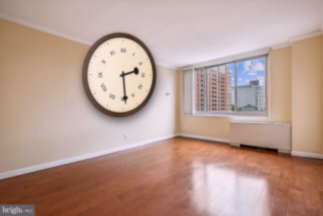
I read h=2 m=29
